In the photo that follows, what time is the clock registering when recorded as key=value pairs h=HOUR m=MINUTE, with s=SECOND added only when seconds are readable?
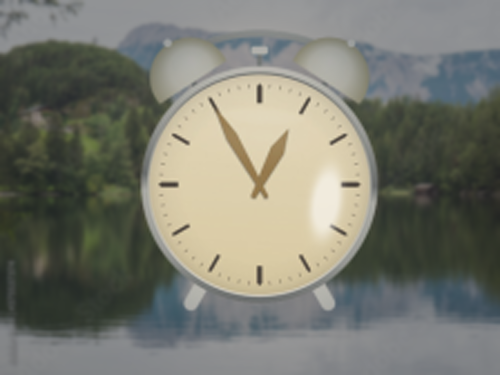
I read h=12 m=55
